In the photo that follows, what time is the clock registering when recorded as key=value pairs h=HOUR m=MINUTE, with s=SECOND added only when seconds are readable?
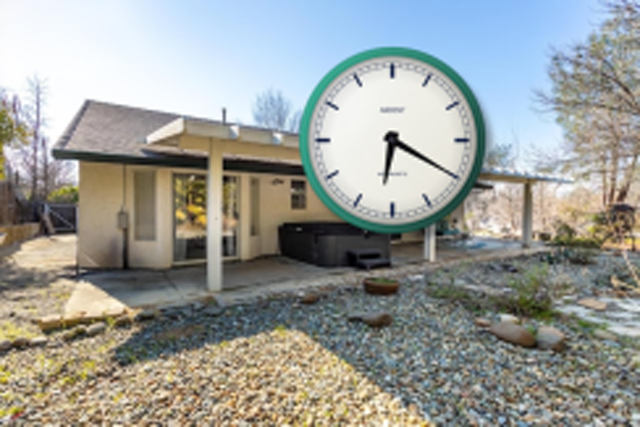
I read h=6 m=20
